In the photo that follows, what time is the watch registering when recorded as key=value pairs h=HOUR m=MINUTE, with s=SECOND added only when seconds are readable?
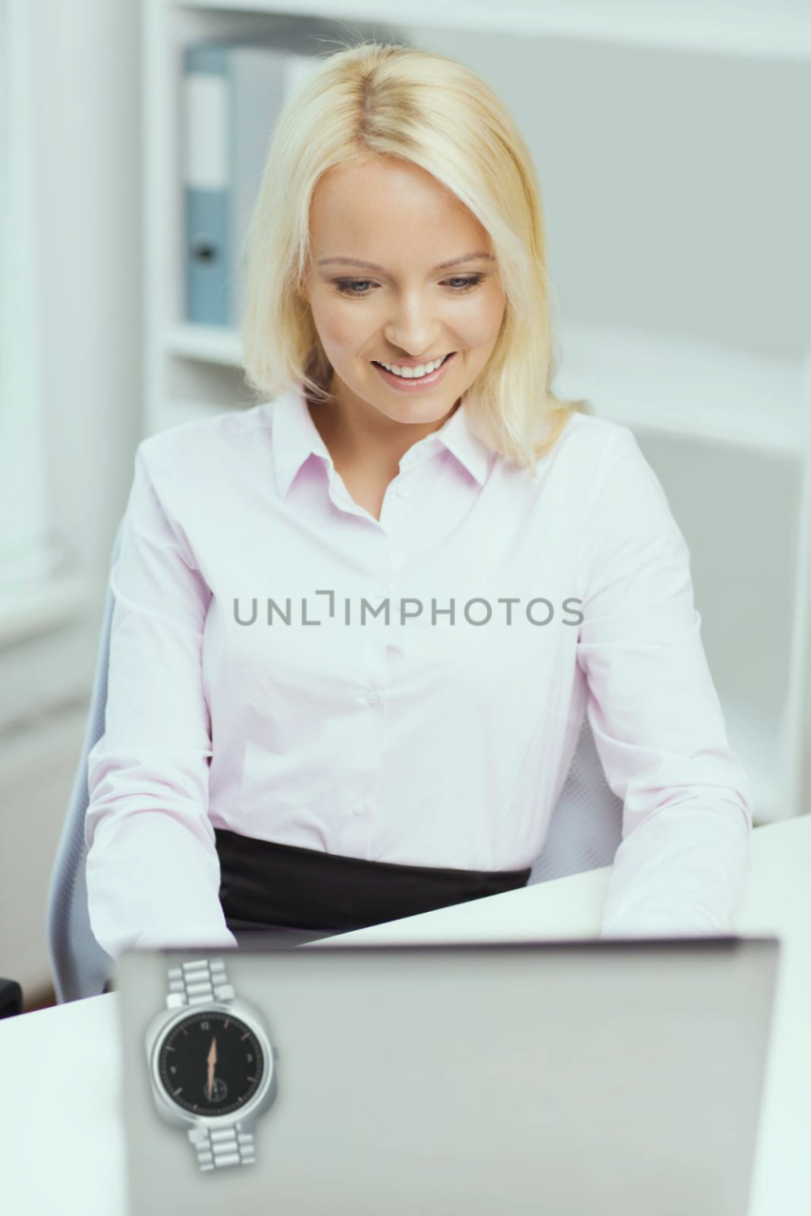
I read h=12 m=32
